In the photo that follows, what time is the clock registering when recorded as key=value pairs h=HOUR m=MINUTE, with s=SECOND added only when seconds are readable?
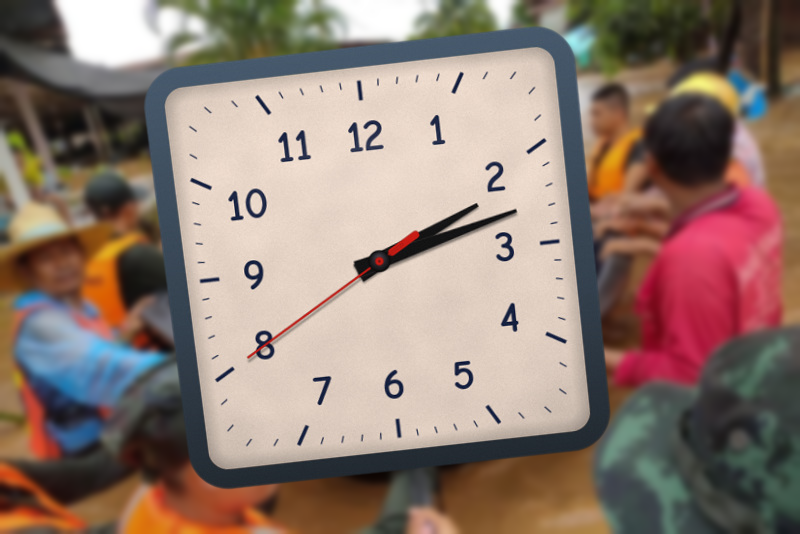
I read h=2 m=12 s=40
